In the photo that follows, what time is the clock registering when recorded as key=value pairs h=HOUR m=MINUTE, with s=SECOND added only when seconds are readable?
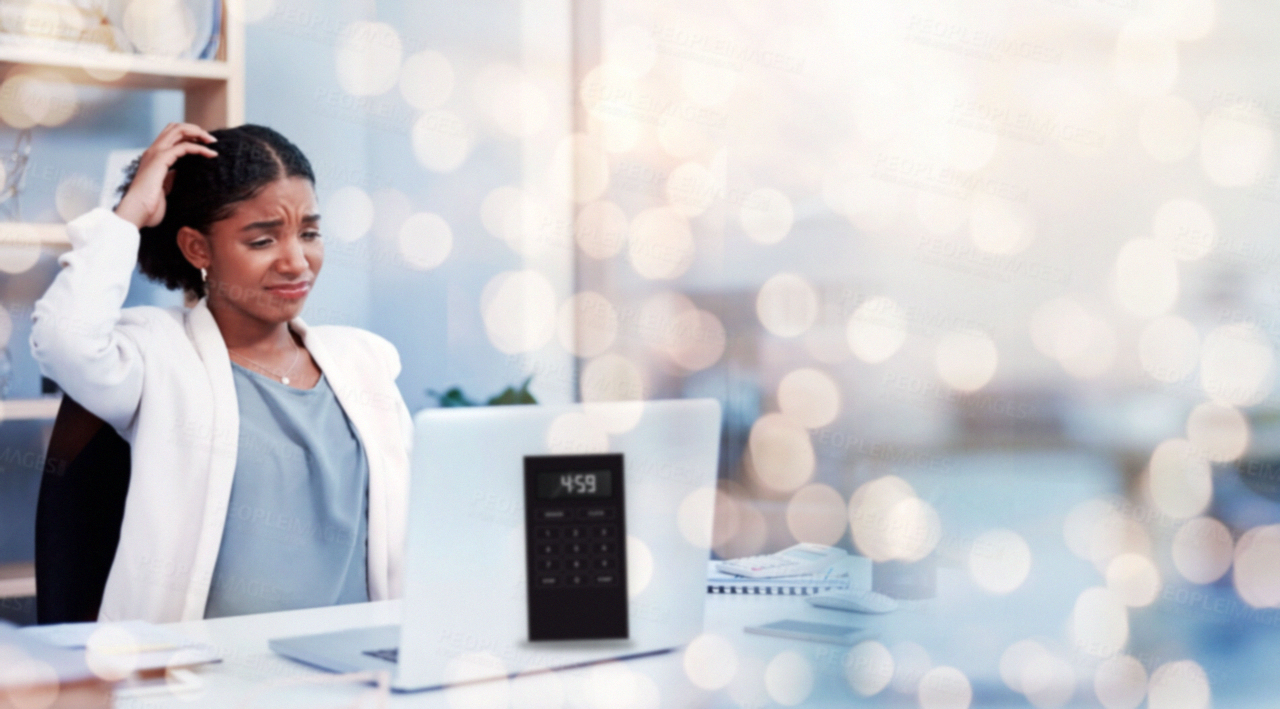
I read h=4 m=59
